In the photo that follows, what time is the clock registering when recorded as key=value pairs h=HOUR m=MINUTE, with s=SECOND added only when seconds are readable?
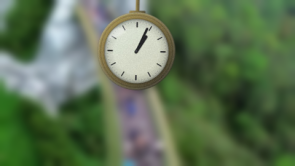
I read h=1 m=4
